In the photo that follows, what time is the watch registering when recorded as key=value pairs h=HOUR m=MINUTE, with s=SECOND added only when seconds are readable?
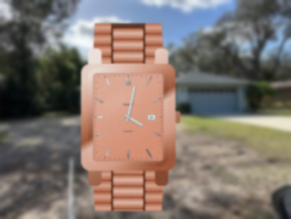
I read h=4 m=2
